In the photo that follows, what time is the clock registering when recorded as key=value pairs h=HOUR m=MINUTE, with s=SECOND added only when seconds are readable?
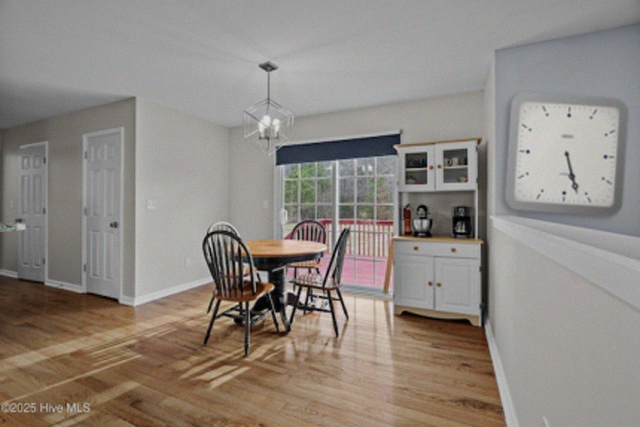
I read h=5 m=27
